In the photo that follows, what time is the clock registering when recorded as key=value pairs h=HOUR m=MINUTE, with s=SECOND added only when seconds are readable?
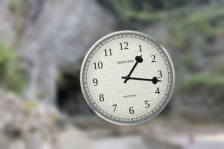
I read h=1 m=17
